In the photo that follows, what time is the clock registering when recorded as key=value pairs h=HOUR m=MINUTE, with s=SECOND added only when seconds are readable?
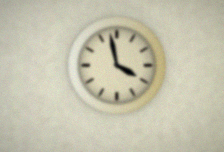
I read h=3 m=58
